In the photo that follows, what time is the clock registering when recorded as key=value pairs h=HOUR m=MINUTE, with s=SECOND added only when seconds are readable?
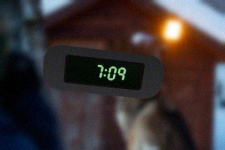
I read h=7 m=9
